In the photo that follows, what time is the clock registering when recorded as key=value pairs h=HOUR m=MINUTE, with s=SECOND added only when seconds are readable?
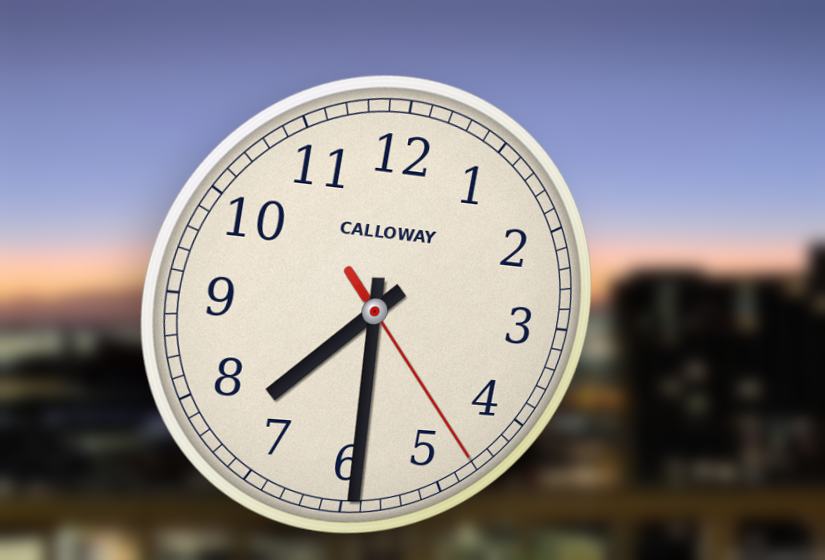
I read h=7 m=29 s=23
